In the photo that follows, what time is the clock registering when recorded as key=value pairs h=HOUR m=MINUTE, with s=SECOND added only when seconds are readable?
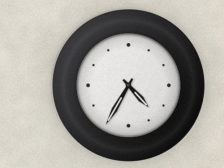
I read h=4 m=35
